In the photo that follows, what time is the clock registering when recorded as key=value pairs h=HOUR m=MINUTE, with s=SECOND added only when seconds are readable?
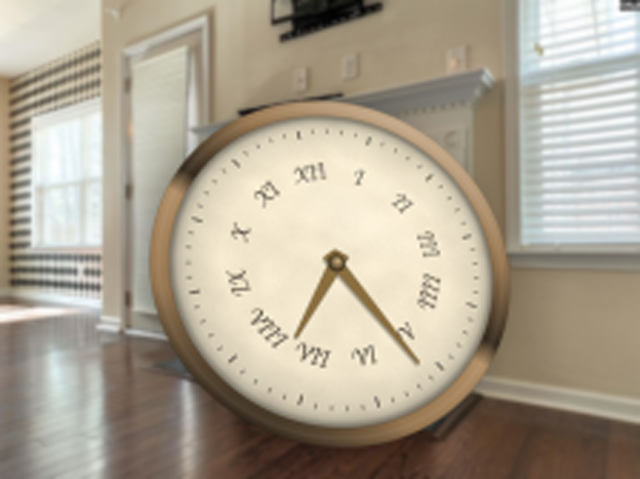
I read h=7 m=26
